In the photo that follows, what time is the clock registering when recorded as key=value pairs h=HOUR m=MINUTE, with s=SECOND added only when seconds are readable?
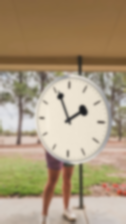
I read h=1 m=56
